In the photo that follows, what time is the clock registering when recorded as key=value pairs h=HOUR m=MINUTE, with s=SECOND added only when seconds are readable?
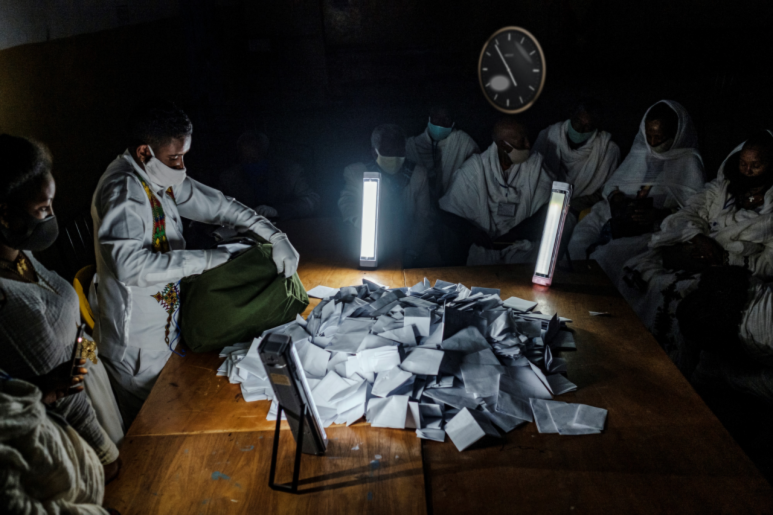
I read h=4 m=54
